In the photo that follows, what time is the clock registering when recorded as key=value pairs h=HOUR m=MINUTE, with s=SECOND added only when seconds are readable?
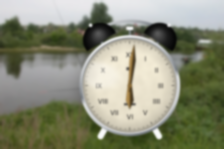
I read h=6 m=1
